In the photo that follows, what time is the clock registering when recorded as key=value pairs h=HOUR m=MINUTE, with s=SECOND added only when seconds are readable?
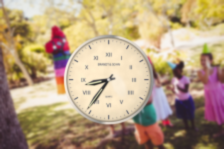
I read h=8 m=36
